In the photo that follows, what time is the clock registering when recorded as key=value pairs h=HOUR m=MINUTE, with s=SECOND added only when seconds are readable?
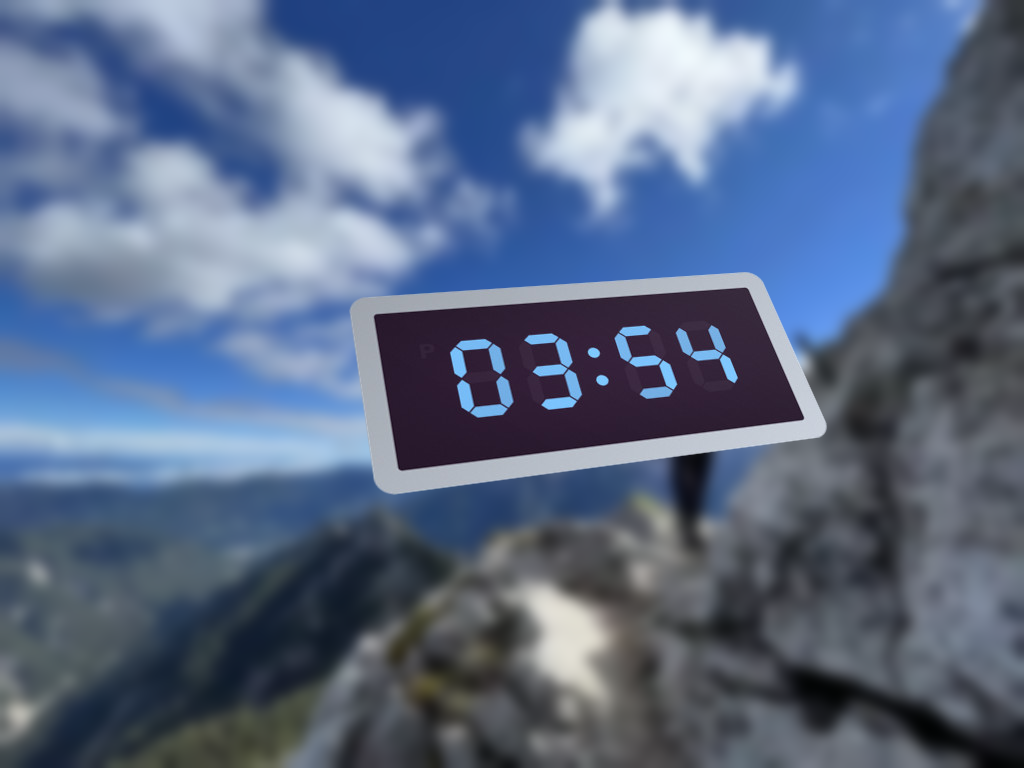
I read h=3 m=54
